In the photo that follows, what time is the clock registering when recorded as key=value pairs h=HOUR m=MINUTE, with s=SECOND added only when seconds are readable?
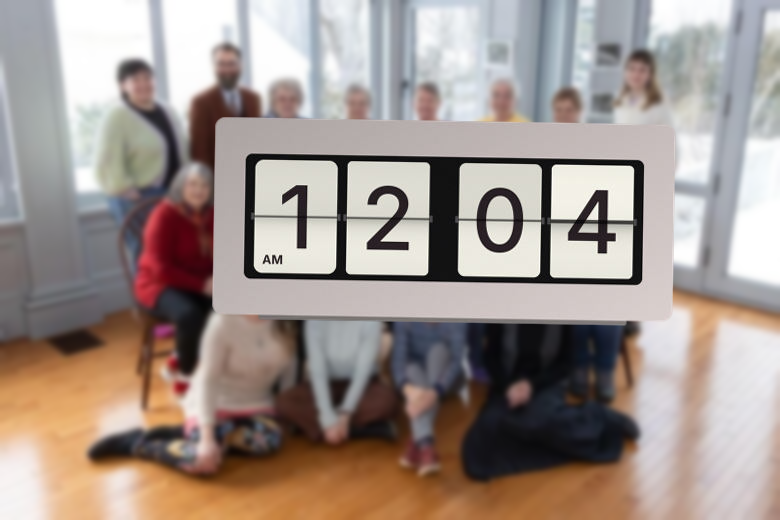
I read h=12 m=4
